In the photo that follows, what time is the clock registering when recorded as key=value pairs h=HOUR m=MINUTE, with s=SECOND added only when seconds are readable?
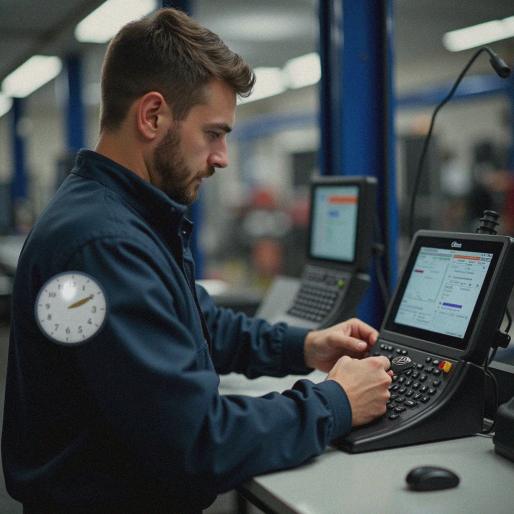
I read h=2 m=10
